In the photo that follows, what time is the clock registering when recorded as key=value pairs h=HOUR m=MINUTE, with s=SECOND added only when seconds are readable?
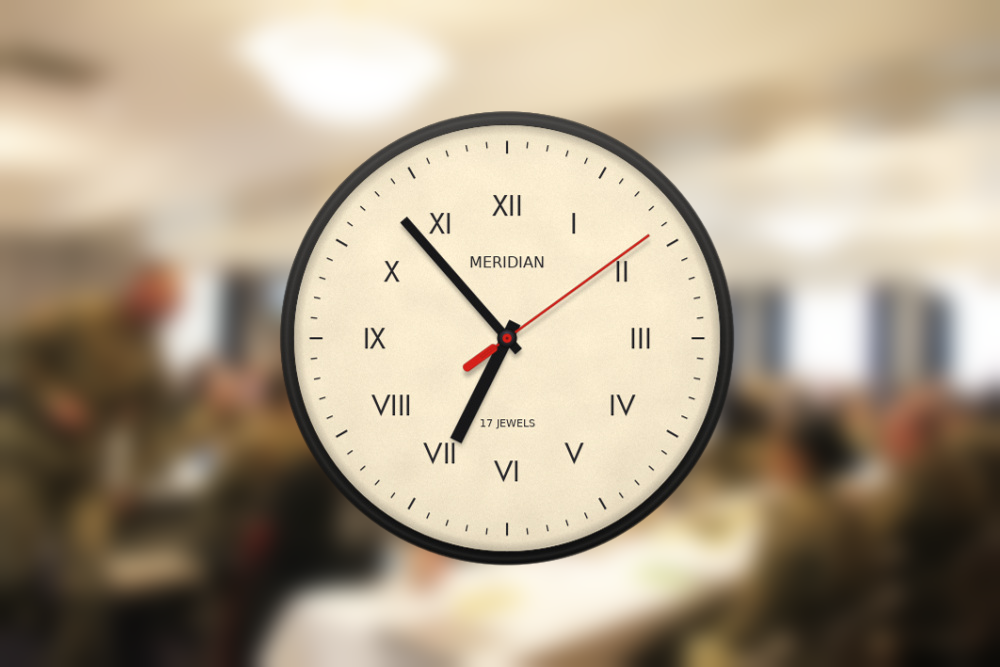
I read h=6 m=53 s=9
